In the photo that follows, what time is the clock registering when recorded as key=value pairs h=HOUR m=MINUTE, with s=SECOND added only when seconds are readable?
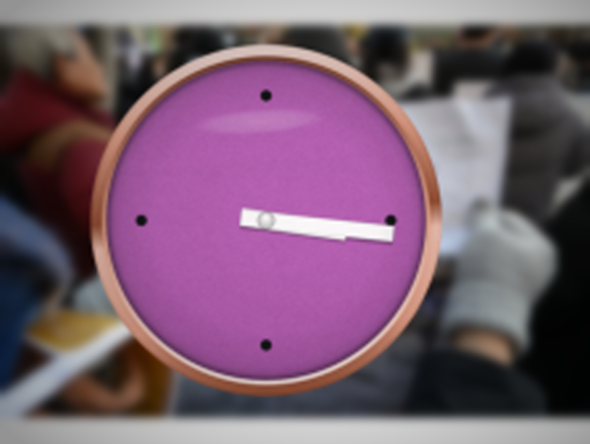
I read h=3 m=16
